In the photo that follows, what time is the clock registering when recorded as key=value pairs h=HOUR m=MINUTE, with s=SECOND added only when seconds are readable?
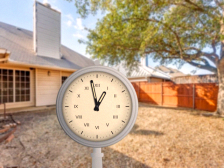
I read h=12 m=58
